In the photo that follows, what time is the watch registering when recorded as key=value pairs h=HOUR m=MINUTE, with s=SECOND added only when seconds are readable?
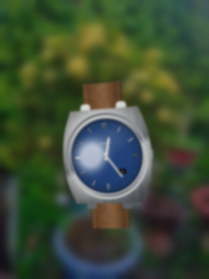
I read h=12 m=24
